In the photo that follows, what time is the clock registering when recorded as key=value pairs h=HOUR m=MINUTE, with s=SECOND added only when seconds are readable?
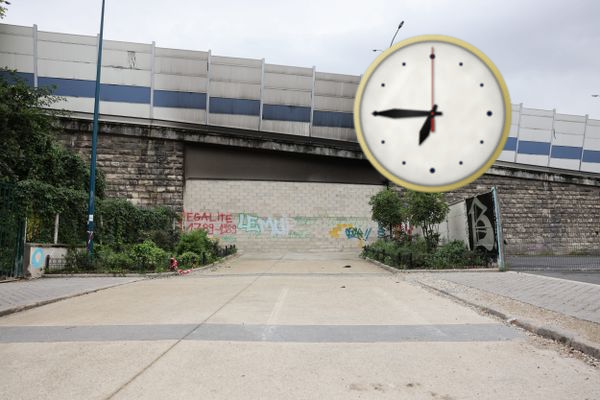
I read h=6 m=45 s=0
